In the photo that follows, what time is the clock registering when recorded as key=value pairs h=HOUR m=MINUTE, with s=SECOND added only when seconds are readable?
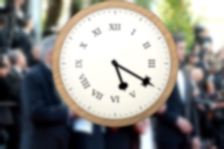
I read h=5 m=20
